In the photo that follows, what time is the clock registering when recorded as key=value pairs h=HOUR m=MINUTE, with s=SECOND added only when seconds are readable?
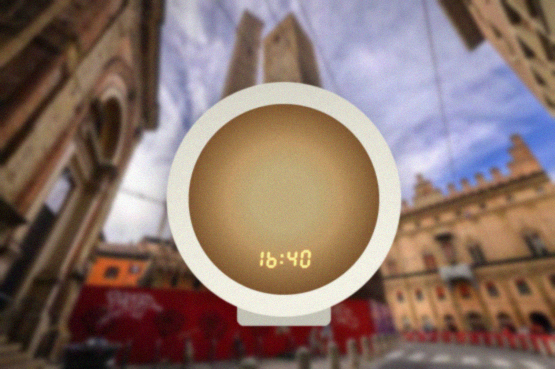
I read h=16 m=40
